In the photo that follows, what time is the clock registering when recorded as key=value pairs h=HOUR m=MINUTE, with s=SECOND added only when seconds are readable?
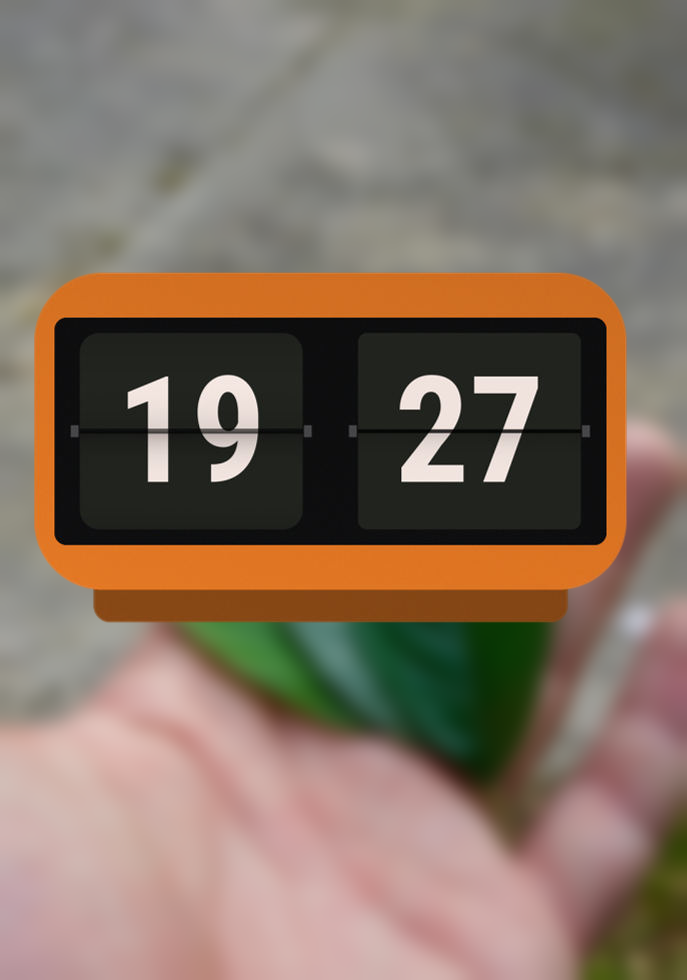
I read h=19 m=27
